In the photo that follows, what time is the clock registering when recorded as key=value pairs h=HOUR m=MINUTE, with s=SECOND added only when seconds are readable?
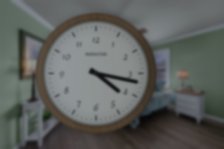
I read h=4 m=17
